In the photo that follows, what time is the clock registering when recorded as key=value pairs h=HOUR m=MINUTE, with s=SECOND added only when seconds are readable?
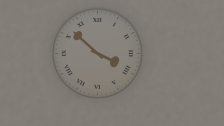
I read h=3 m=52
